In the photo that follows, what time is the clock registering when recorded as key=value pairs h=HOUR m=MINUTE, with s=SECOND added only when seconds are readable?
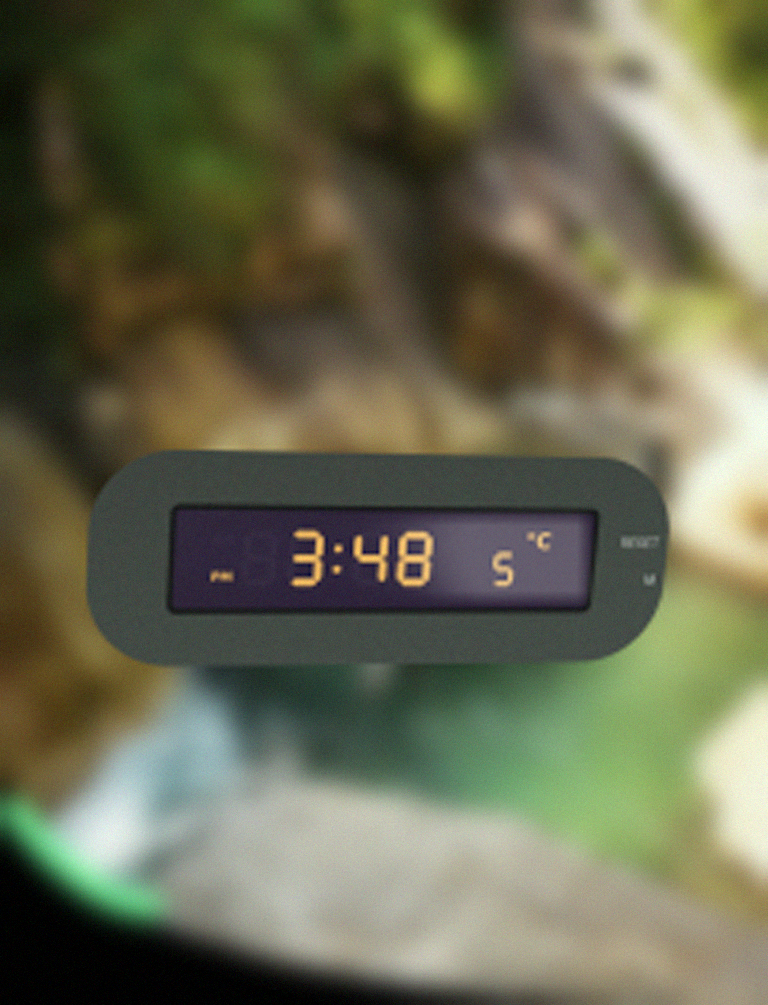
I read h=3 m=48
